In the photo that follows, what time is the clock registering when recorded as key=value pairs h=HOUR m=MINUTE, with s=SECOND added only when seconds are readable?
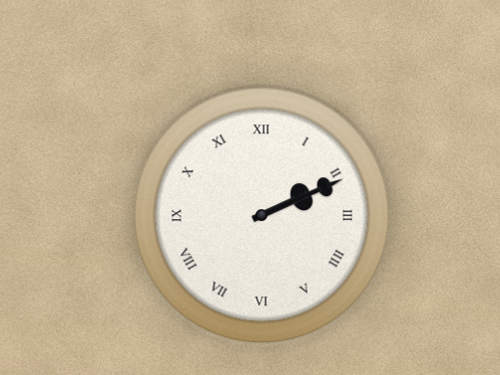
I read h=2 m=11
